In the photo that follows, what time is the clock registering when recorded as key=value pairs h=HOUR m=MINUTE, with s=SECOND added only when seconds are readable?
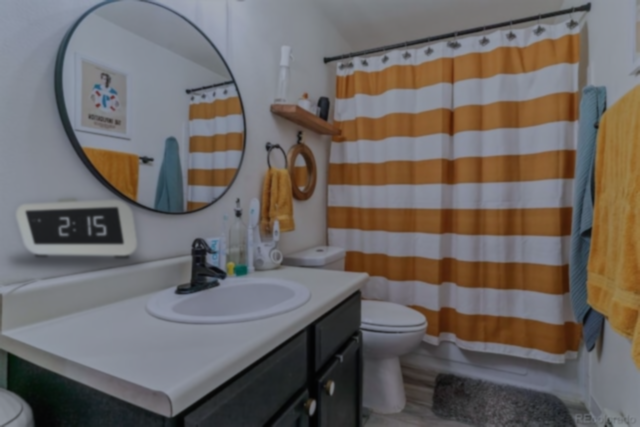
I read h=2 m=15
